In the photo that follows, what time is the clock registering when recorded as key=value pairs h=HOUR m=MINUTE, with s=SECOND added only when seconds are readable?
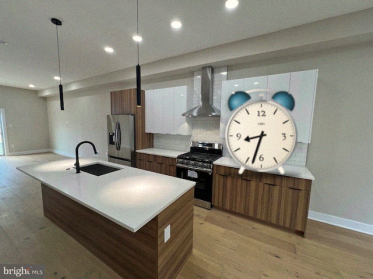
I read h=8 m=33
